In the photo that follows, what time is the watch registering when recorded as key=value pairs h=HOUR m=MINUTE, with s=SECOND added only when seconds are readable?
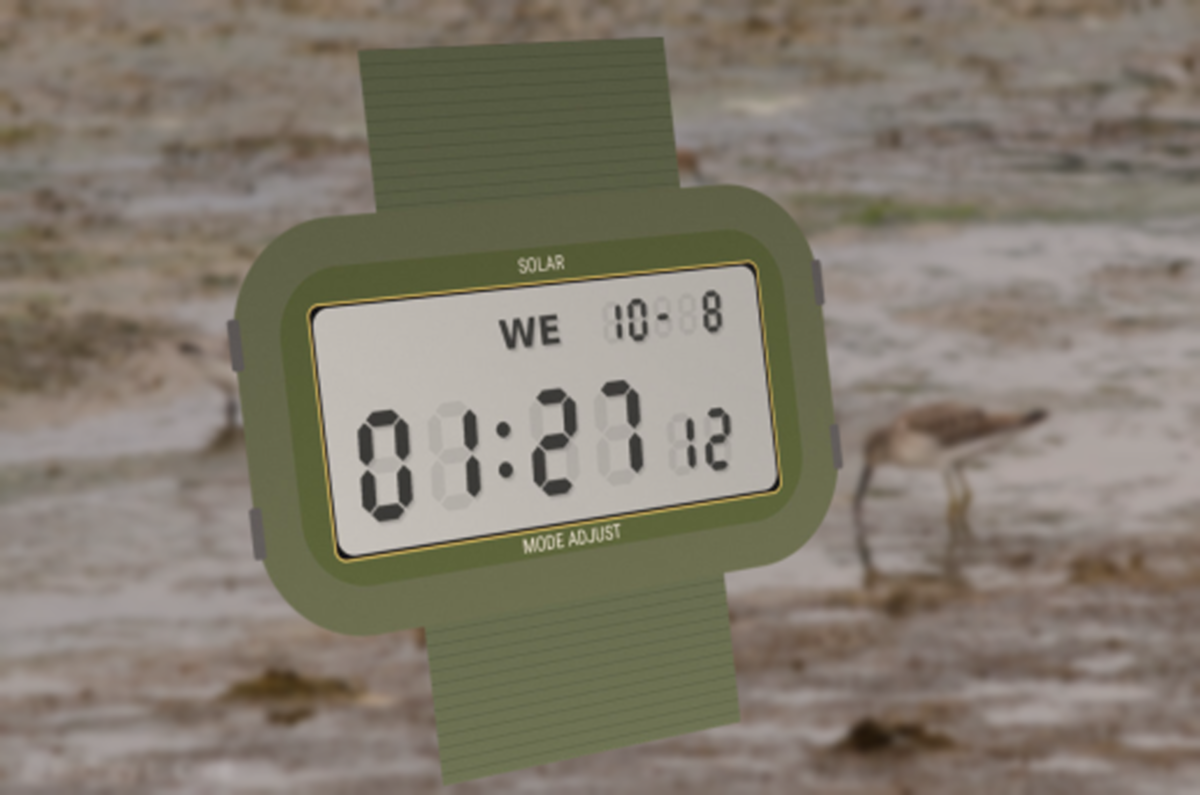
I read h=1 m=27 s=12
